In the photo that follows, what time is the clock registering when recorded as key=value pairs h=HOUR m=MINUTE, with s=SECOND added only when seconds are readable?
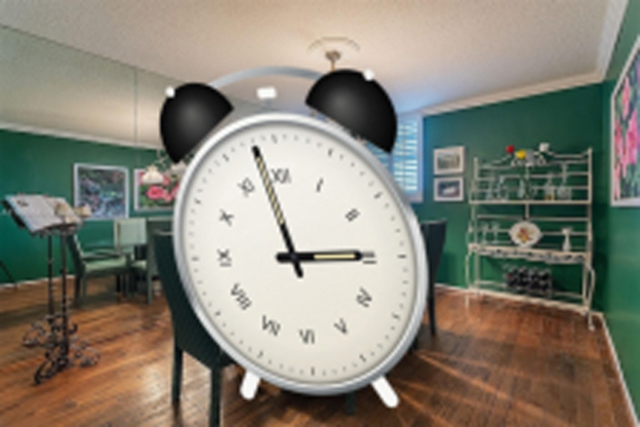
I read h=2 m=58
